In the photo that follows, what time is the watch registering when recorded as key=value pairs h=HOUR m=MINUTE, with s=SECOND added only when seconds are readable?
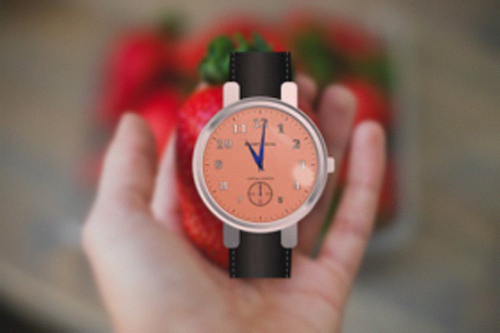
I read h=11 m=1
